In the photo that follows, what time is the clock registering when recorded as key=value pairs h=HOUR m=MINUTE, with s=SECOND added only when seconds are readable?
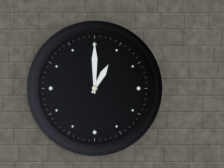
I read h=1 m=0
